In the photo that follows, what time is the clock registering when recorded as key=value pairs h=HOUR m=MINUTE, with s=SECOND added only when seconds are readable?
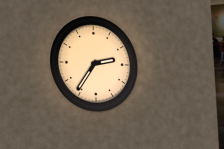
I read h=2 m=36
